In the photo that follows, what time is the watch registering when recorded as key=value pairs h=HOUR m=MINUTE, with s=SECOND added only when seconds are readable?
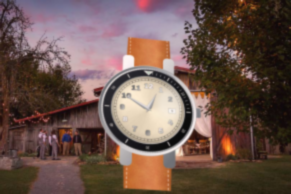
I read h=12 m=50
